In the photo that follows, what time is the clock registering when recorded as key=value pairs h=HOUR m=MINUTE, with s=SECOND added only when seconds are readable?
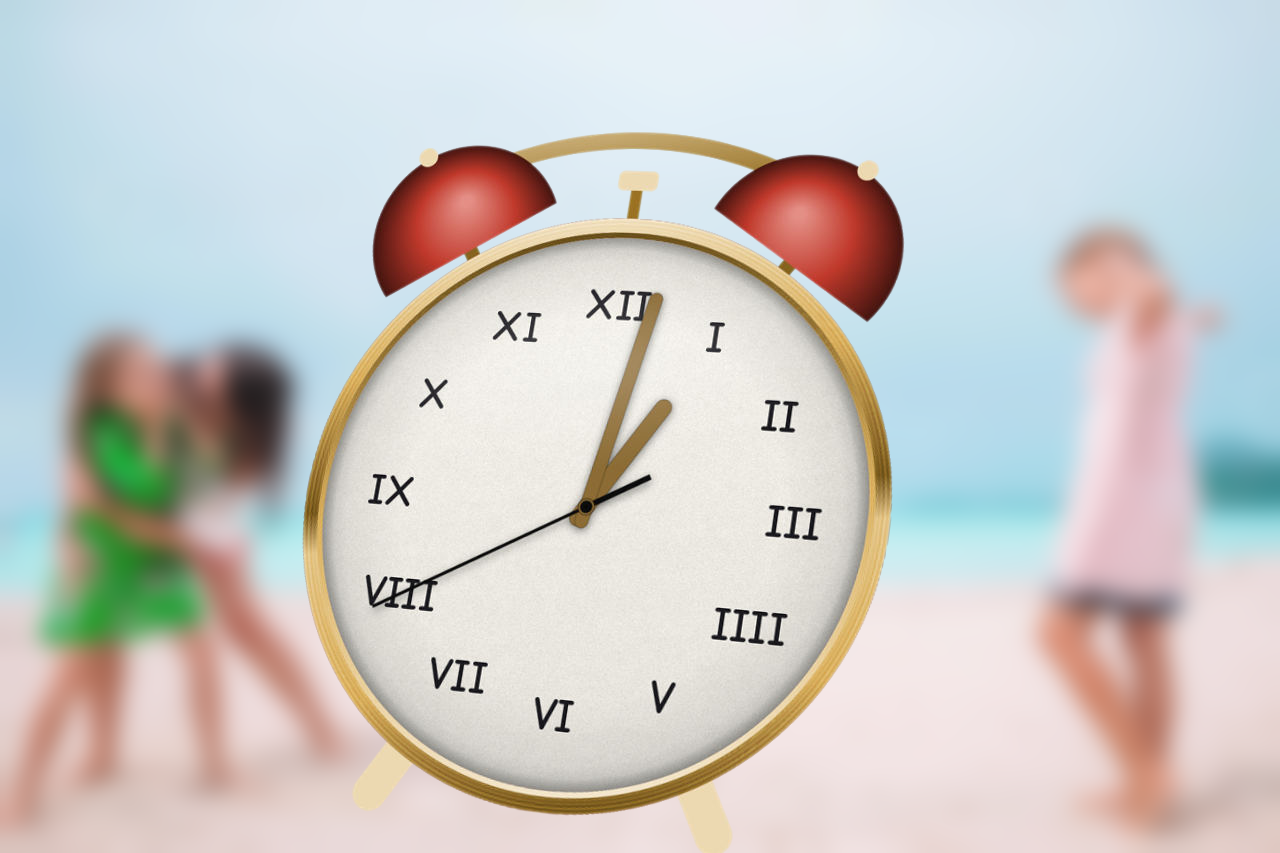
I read h=1 m=1 s=40
